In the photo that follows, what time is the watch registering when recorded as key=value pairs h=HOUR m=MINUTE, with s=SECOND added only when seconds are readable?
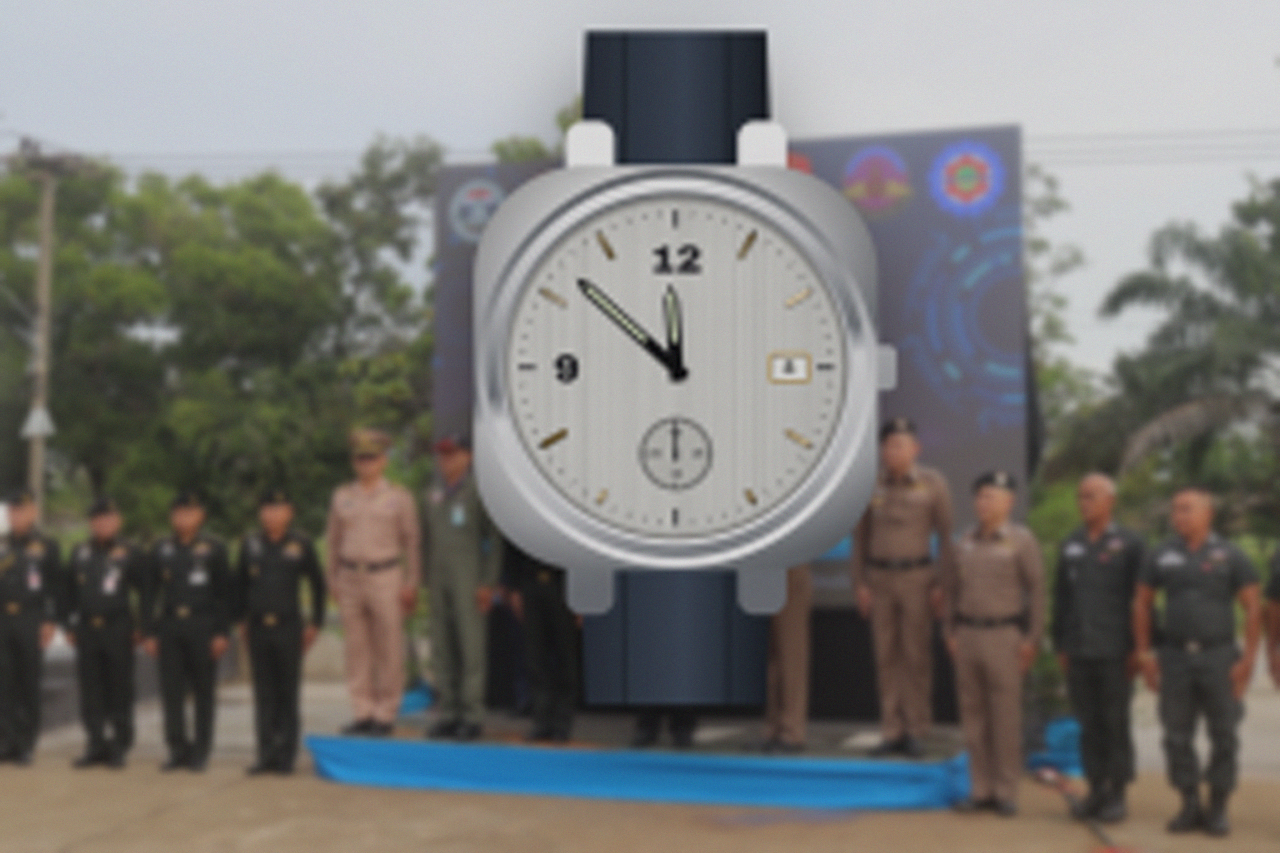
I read h=11 m=52
